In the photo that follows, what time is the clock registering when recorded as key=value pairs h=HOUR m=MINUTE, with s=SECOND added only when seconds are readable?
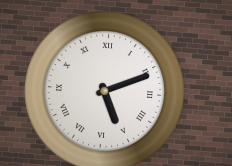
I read h=5 m=11
